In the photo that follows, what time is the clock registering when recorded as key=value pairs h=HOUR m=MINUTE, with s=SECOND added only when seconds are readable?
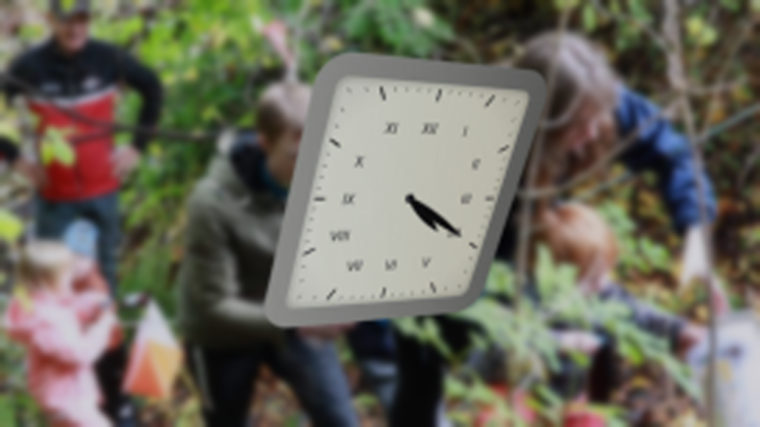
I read h=4 m=20
